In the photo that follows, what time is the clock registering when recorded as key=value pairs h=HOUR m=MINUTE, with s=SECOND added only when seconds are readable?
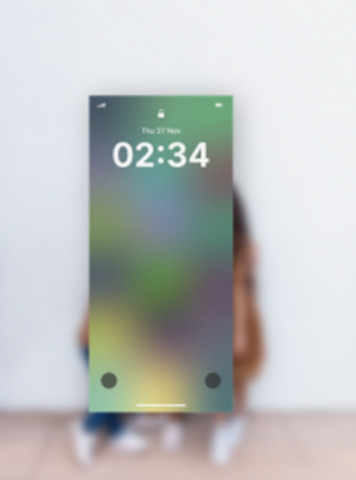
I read h=2 m=34
